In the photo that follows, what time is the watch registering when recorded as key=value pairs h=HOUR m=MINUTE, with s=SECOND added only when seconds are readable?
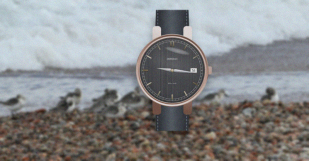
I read h=9 m=16
